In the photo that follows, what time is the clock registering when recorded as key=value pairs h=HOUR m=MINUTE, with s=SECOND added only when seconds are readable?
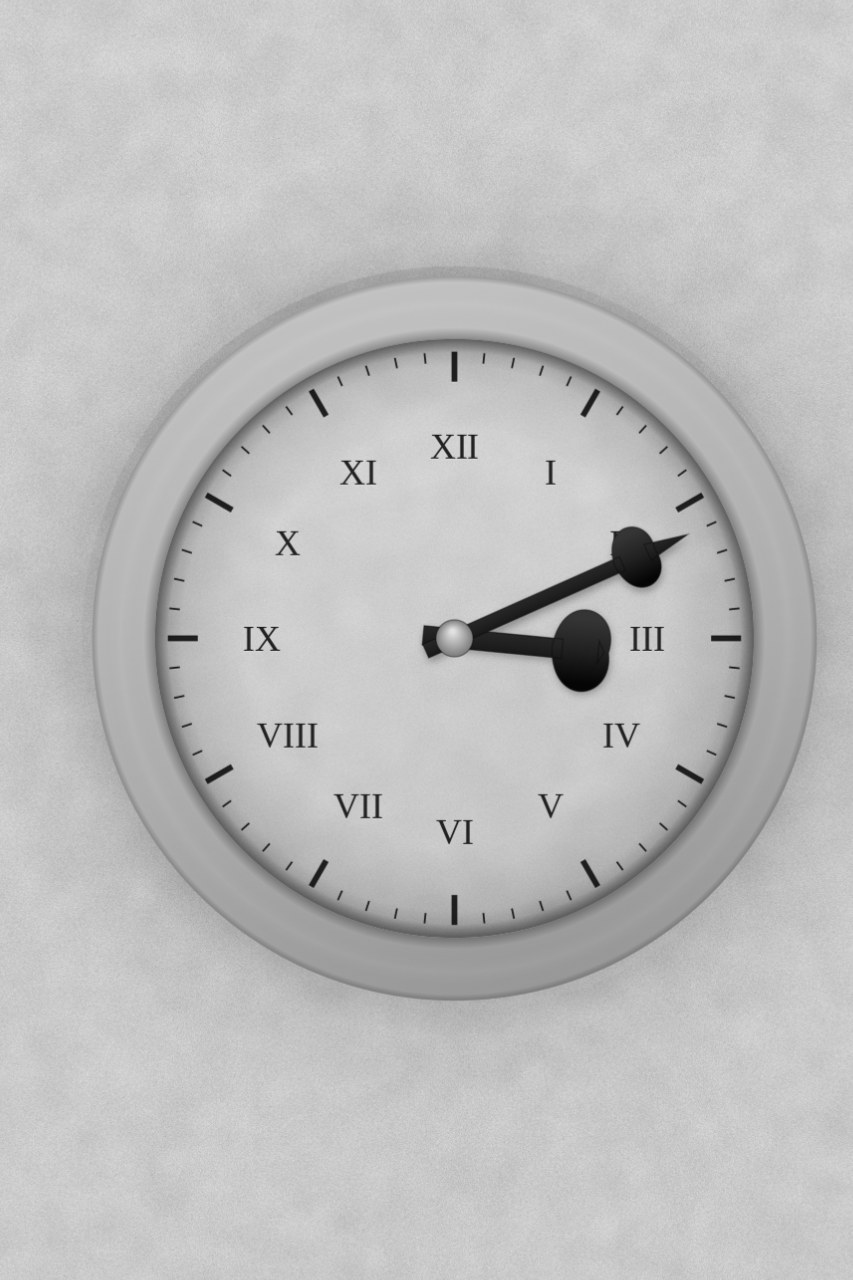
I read h=3 m=11
